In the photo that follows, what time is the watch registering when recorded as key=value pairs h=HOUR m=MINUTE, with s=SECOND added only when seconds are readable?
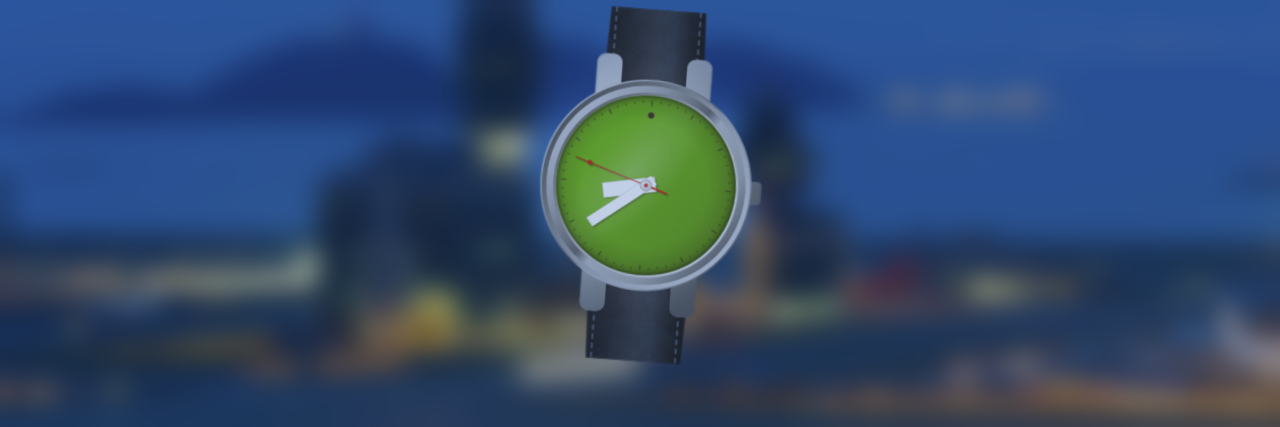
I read h=8 m=38 s=48
